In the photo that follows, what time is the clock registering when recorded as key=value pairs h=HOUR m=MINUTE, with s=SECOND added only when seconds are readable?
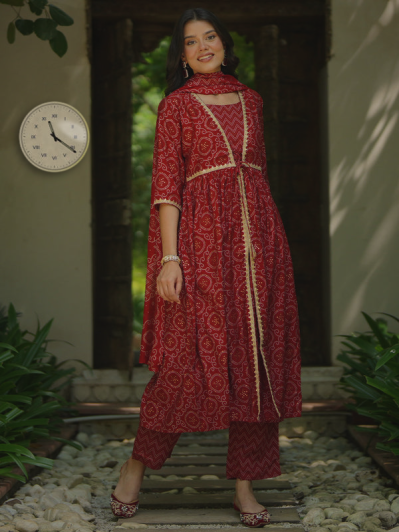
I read h=11 m=21
